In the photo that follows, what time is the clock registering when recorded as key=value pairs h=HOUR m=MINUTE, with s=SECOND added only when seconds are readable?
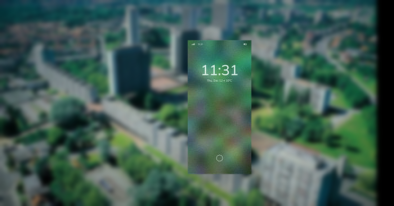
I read h=11 m=31
